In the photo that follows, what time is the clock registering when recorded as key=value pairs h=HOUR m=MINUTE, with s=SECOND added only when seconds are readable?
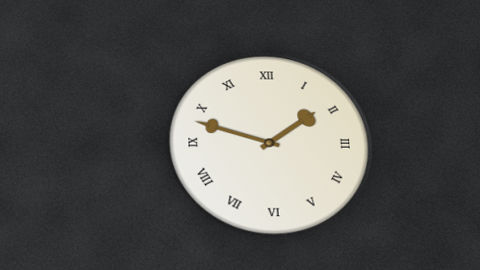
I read h=1 m=48
